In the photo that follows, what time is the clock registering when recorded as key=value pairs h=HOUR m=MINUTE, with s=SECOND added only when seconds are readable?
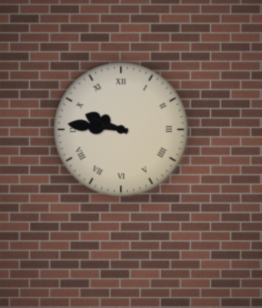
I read h=9 m=46
